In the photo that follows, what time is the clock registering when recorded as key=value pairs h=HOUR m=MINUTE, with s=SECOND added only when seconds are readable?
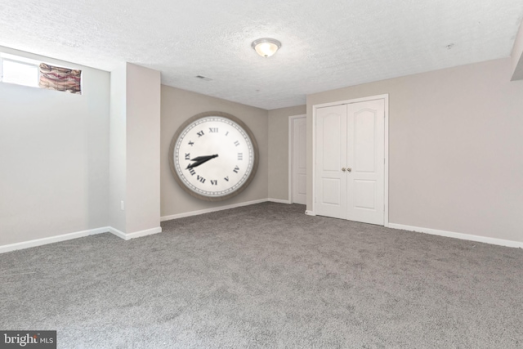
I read h=8 m=41
